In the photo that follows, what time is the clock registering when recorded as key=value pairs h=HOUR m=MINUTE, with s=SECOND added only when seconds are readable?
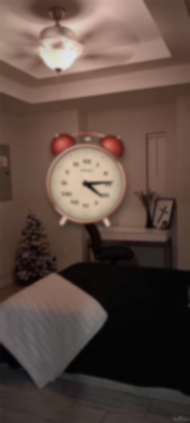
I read h=4 m=14
